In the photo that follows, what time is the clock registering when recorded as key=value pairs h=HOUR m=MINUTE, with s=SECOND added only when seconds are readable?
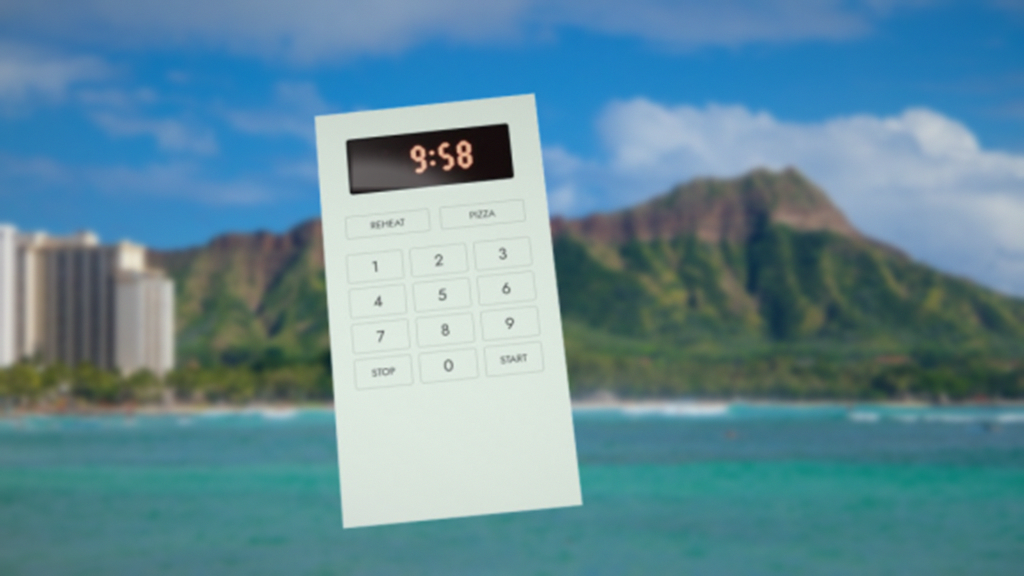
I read h=9 m=58
